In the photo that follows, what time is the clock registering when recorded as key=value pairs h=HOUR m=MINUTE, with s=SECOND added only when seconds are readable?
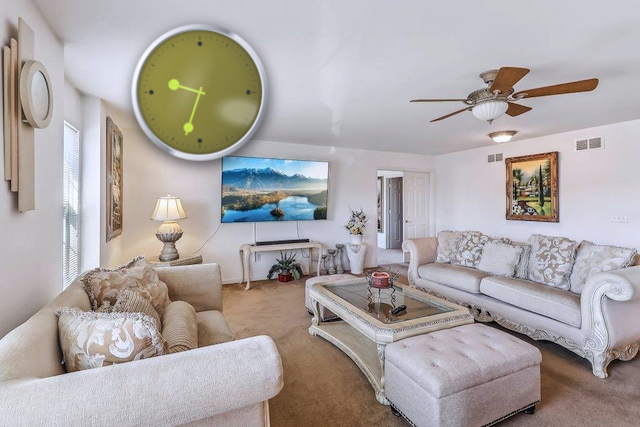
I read h=9 m=33
